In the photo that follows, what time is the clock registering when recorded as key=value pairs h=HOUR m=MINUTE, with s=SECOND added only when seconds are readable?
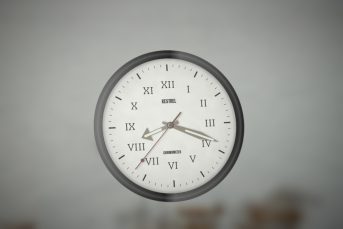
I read h=8 m=18 s=37
